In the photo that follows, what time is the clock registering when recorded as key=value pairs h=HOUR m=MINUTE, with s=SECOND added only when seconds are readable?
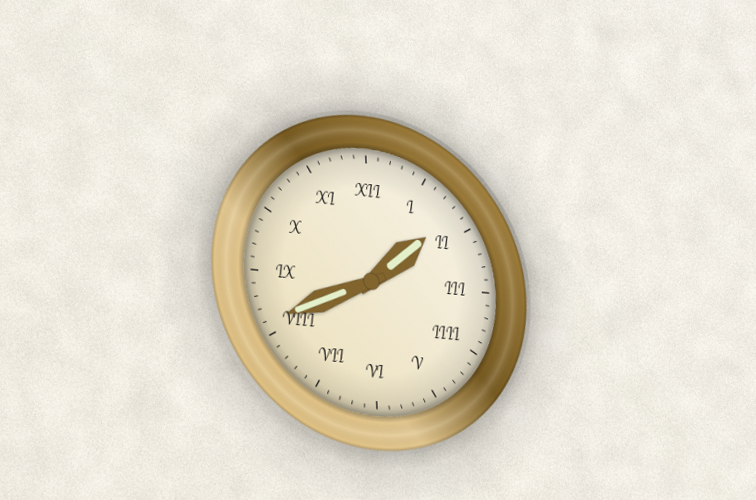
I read h=1 m=41
